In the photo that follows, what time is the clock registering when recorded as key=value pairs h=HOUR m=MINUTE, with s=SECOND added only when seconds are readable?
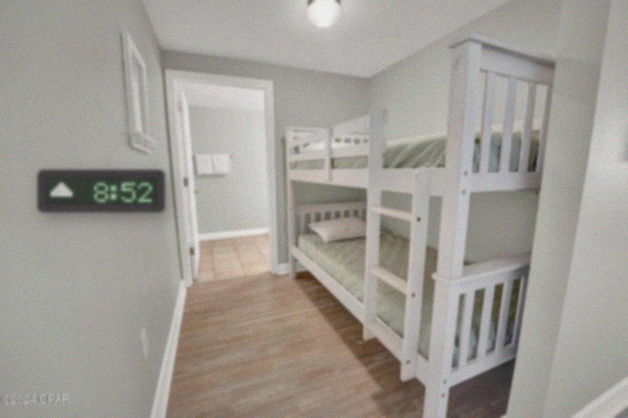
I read h=8 m=52
